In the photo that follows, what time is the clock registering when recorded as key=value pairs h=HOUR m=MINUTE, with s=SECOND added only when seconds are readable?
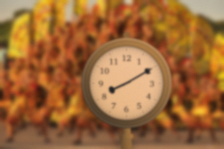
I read h=8 m=10
